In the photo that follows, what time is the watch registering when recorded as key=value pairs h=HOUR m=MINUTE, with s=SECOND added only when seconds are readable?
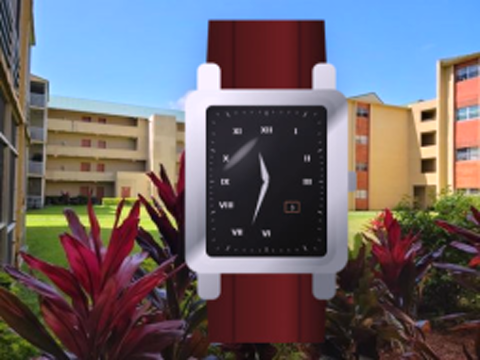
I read h=11 m=33
